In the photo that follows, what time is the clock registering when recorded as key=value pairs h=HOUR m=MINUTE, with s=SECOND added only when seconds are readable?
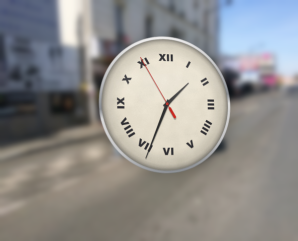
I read h=1 m=33 s=55
